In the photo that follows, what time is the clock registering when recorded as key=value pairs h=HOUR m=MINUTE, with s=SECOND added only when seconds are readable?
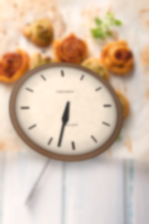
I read h=6 m=33
